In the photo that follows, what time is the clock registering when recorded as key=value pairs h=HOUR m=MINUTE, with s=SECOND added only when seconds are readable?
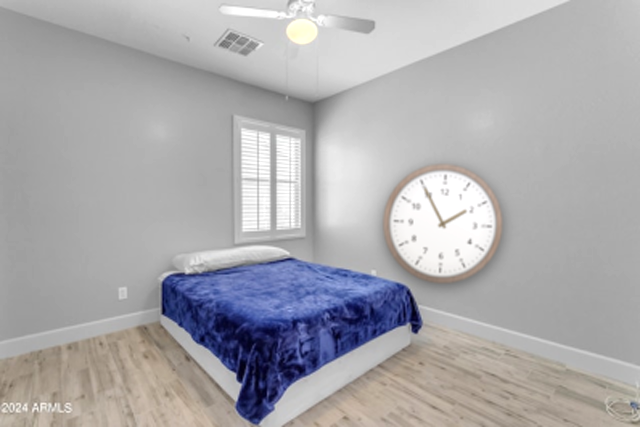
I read h=1 m=55
